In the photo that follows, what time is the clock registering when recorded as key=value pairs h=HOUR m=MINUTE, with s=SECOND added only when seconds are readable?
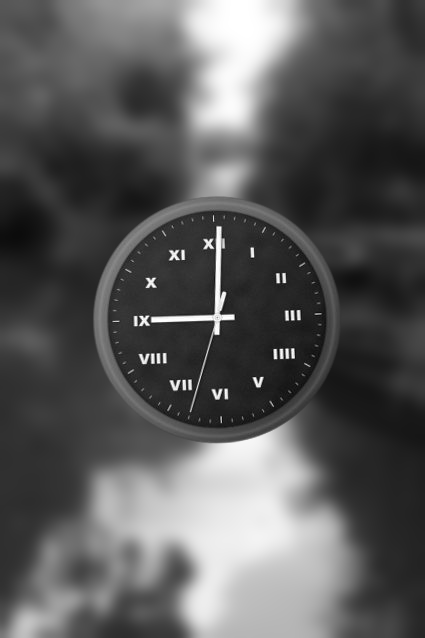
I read h=9 m=0 s=33
